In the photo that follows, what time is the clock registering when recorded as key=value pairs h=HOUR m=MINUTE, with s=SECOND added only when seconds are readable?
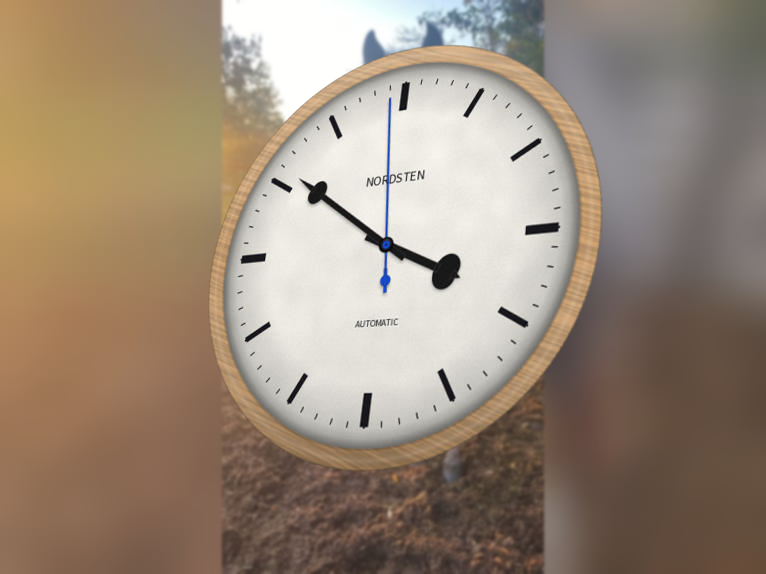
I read h=3 m=50 s=59
